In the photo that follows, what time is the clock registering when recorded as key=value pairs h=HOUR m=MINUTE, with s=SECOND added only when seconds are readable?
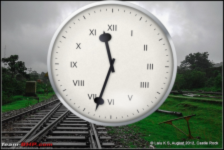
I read h=11 m=33
